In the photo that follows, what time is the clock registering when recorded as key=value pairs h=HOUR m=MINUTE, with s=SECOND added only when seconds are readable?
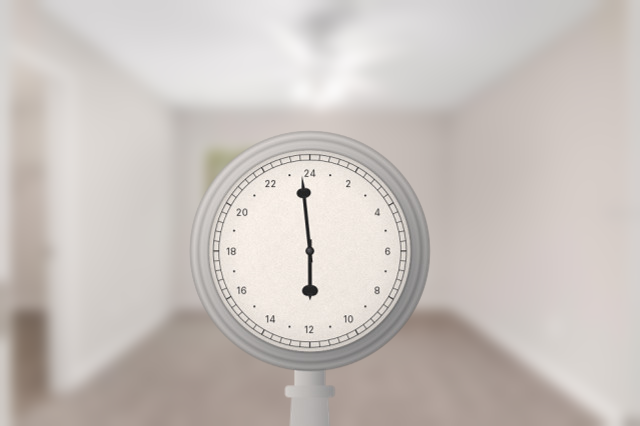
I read h=11 m=59
